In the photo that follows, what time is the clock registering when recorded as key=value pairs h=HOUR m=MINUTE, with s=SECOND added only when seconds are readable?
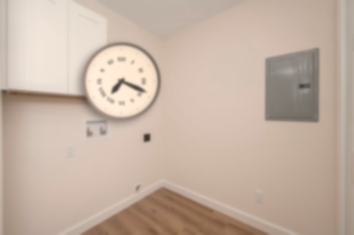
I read h=7 m=19
